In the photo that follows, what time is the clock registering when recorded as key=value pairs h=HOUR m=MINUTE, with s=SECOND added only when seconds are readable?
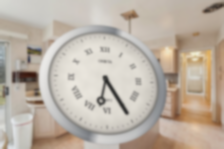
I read h=6 m=25
